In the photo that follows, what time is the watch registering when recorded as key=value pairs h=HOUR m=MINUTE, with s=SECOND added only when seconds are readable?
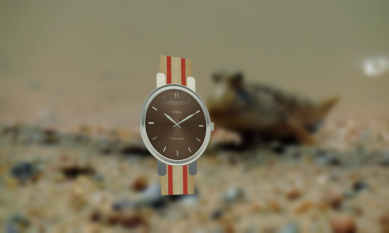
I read h=10 m=10
